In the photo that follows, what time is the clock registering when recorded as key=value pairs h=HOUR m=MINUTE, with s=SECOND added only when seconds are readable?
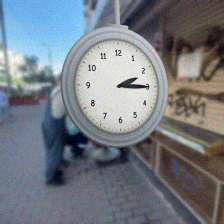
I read h=2 m=15
